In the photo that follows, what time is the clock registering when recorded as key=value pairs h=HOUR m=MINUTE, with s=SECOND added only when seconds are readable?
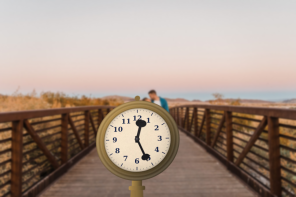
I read h=12 m=26
